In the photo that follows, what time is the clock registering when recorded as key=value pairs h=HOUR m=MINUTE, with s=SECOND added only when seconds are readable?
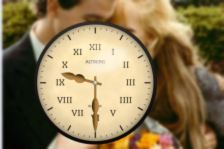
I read h=9 m=30
